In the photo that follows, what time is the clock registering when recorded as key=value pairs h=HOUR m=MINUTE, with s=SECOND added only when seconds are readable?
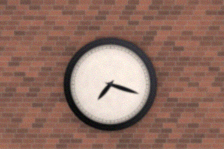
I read h=7 m=18
